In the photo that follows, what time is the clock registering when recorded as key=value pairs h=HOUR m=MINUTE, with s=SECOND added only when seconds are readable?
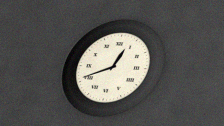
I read h=12 m=41
